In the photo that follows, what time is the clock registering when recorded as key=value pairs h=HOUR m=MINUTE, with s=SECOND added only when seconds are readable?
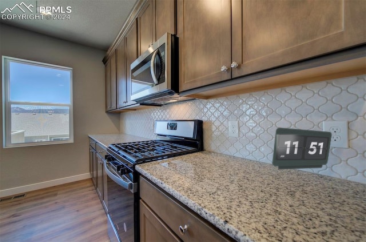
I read h=11 m=51
